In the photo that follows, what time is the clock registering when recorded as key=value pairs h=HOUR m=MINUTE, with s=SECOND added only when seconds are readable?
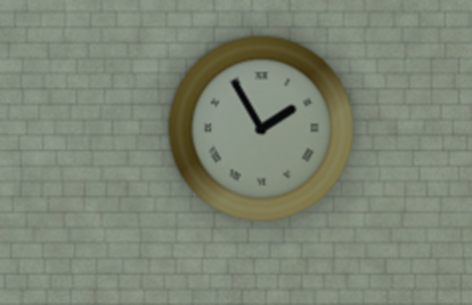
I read h=1 m=55
